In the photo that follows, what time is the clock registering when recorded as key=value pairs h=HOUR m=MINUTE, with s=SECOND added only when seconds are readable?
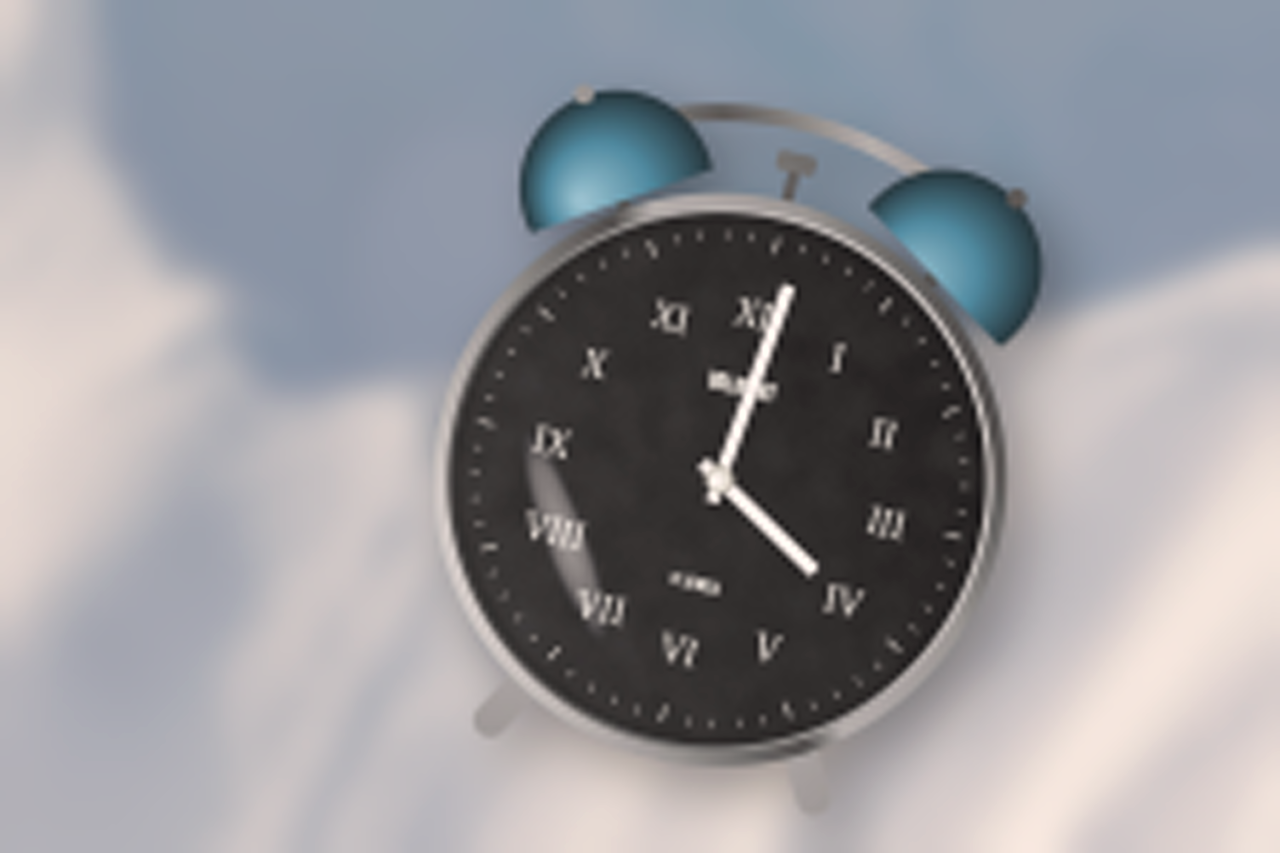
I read h=4 m=1
